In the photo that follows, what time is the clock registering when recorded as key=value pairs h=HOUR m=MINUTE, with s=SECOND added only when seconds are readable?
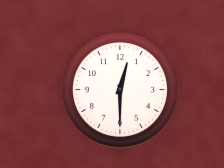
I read h=12 m=30
